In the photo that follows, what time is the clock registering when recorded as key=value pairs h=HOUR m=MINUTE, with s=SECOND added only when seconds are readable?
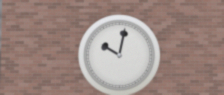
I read h=10 m=2
